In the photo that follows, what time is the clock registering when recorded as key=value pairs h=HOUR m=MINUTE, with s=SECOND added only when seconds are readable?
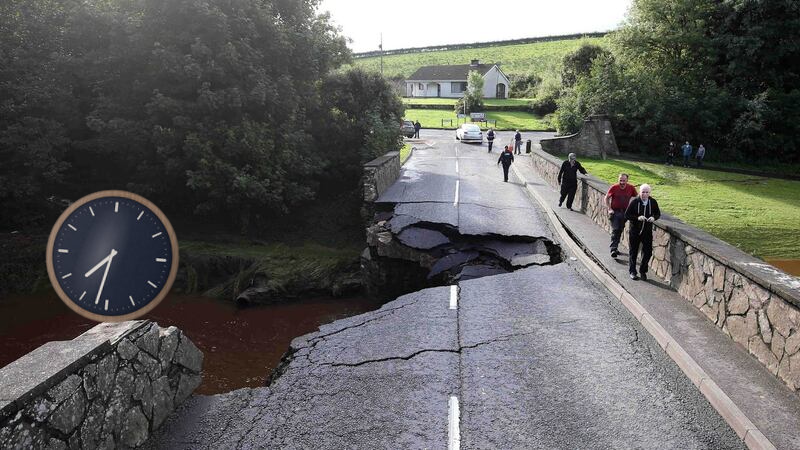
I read h=7 m=32
